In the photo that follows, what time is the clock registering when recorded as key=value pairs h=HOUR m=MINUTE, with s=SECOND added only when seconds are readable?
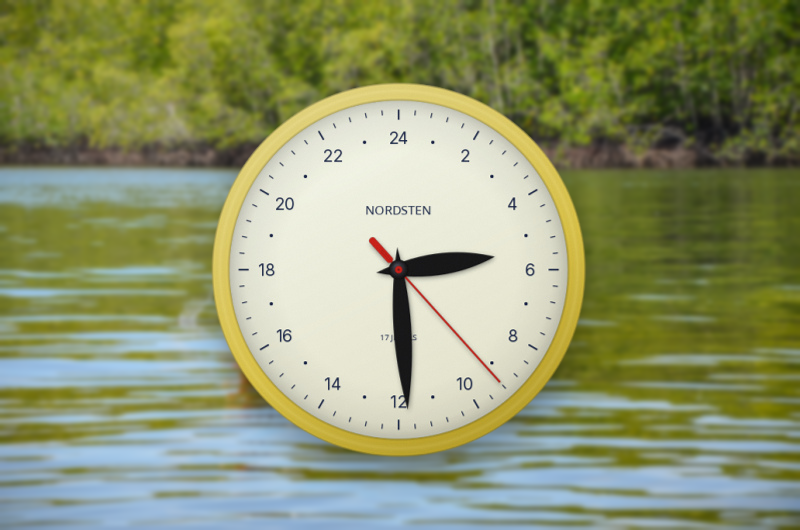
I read h=5 m=29 s=23
